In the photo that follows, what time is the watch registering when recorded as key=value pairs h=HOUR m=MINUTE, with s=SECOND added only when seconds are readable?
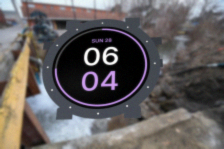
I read h=6 m=4
